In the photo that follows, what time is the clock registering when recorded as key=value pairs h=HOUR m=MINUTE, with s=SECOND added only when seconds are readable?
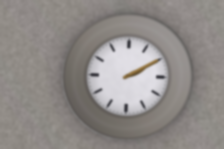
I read h=2 m=10
